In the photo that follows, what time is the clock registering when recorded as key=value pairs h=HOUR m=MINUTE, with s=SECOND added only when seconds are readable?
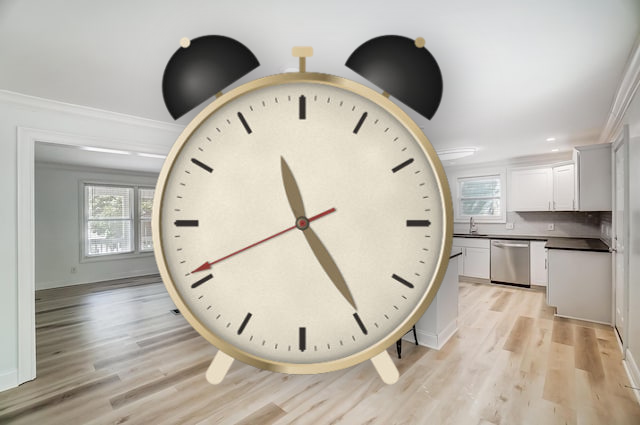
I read h=11 m=24 s=41
